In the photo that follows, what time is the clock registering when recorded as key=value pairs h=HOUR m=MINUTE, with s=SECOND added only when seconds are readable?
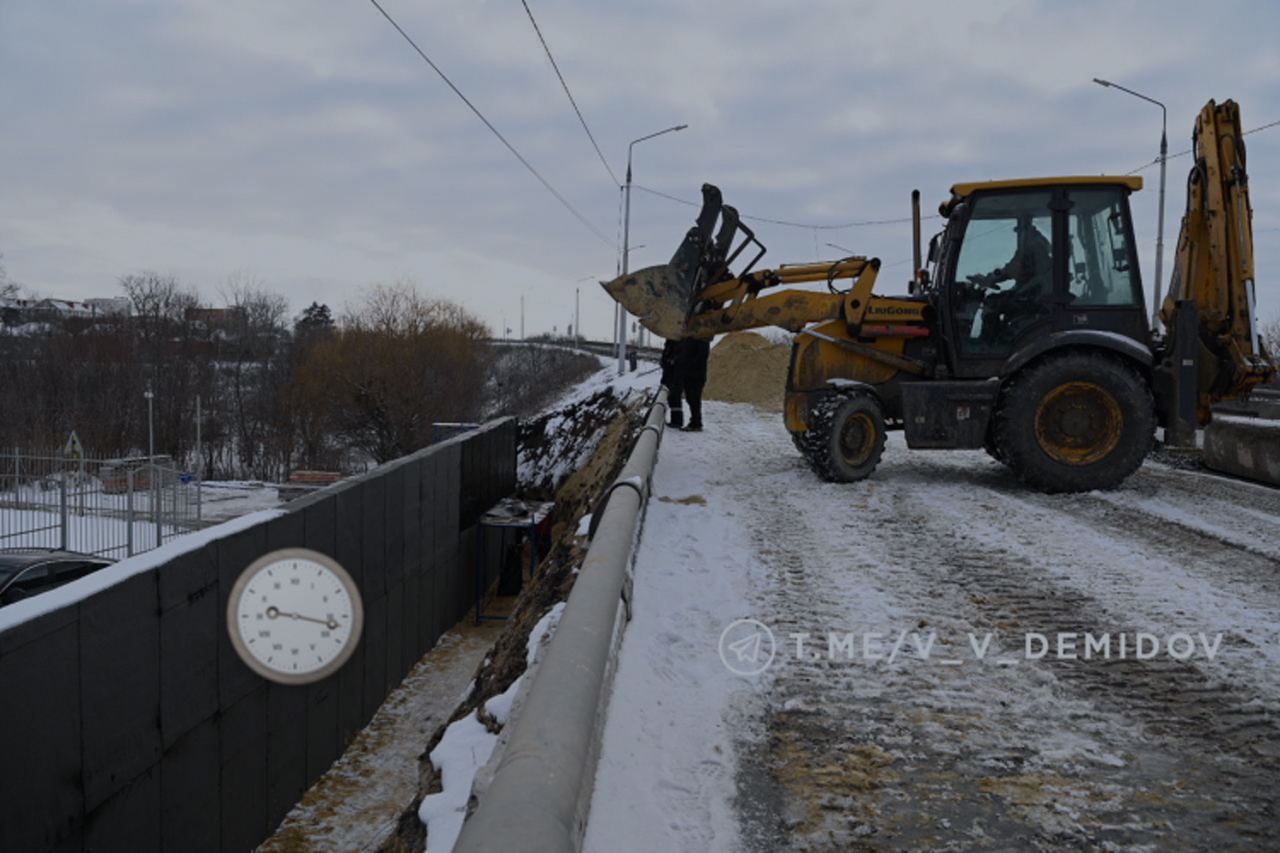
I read h=9 m=17
